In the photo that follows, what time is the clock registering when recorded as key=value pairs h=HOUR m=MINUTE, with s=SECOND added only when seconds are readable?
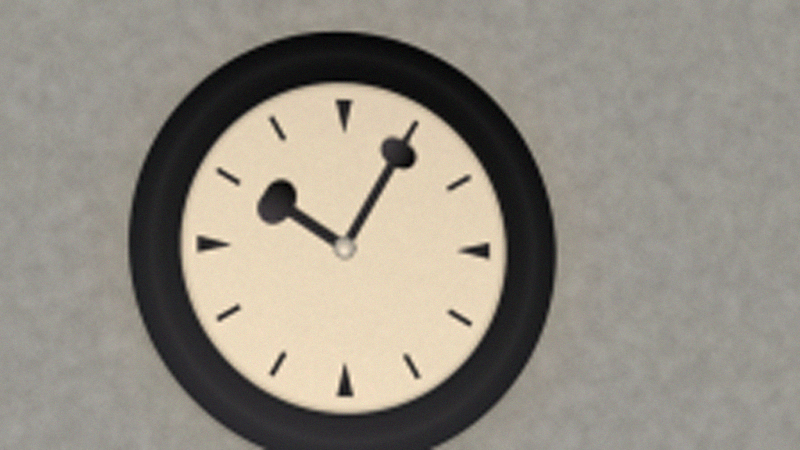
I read h=10 m=5
